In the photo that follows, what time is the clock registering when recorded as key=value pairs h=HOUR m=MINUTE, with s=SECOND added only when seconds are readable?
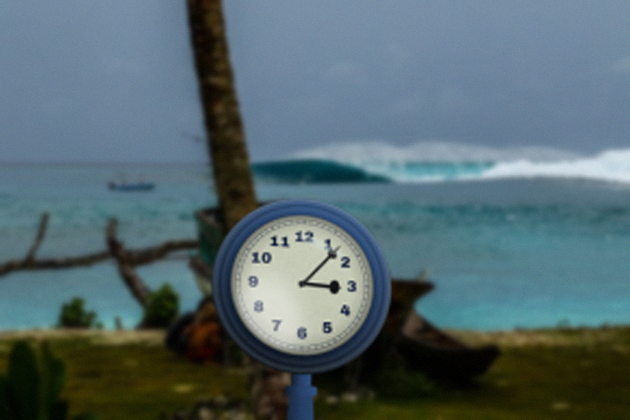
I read h=3 m=7
